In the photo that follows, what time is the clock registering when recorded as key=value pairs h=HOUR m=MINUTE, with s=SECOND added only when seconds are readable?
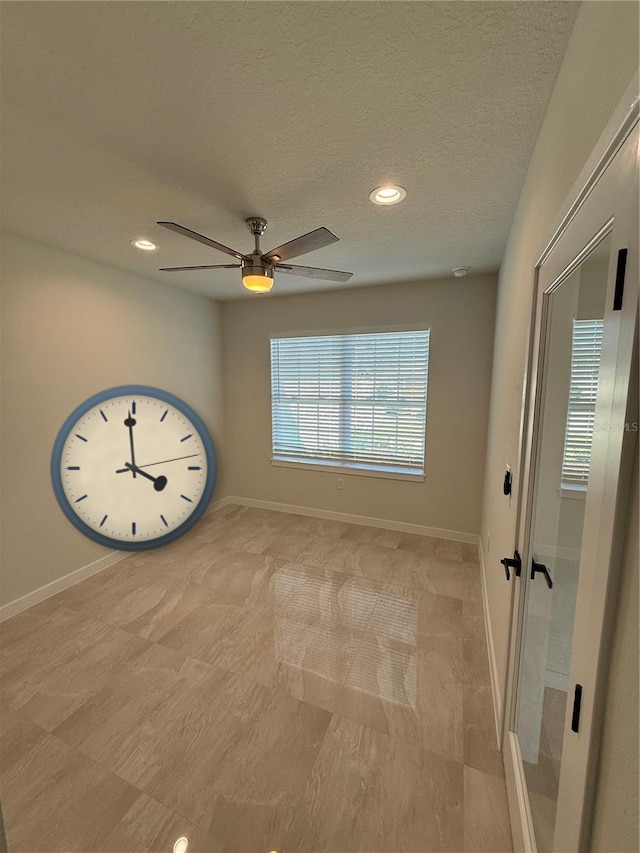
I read h=3 m=59 s=13
